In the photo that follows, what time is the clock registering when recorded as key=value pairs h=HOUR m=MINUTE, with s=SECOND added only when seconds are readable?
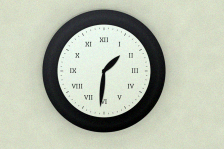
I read h=1 m=31
